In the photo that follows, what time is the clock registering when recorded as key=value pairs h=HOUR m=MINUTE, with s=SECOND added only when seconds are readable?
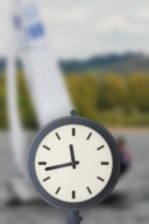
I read h=11 m=43
